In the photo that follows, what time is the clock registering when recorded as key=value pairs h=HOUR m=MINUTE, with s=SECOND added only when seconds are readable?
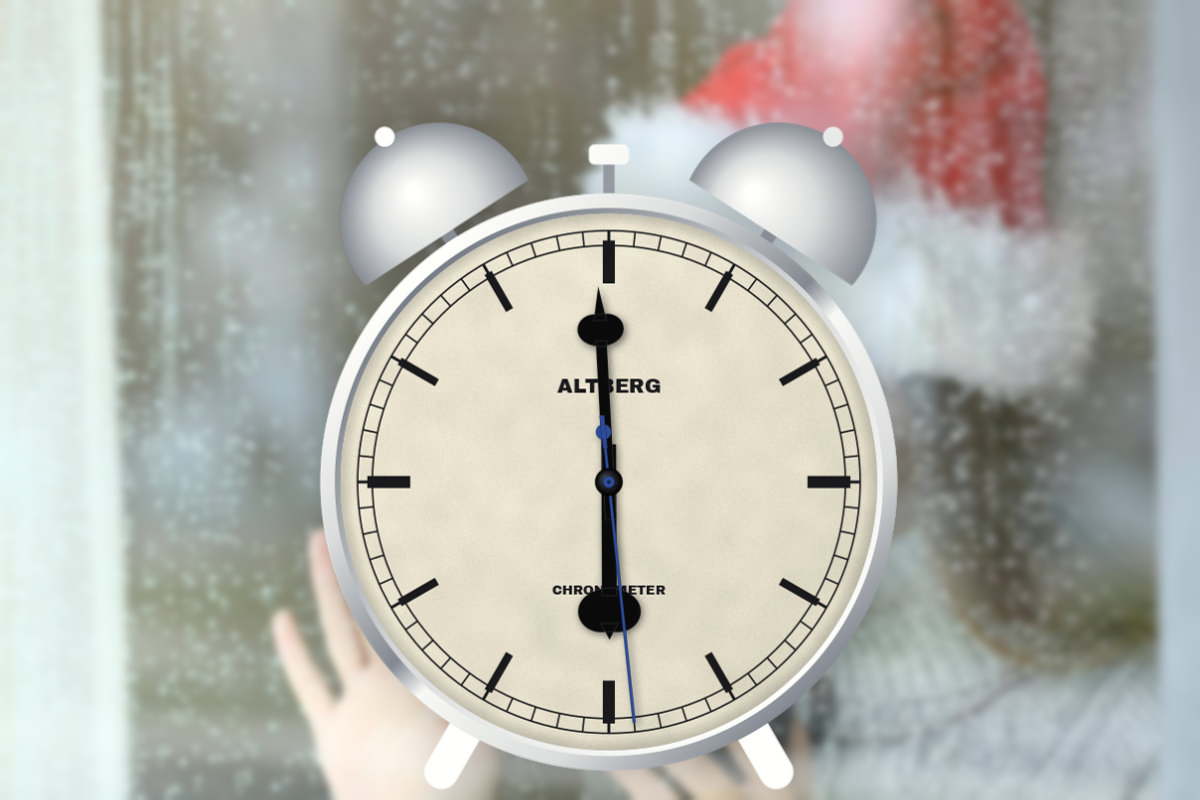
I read h=5 m=59 s=29
